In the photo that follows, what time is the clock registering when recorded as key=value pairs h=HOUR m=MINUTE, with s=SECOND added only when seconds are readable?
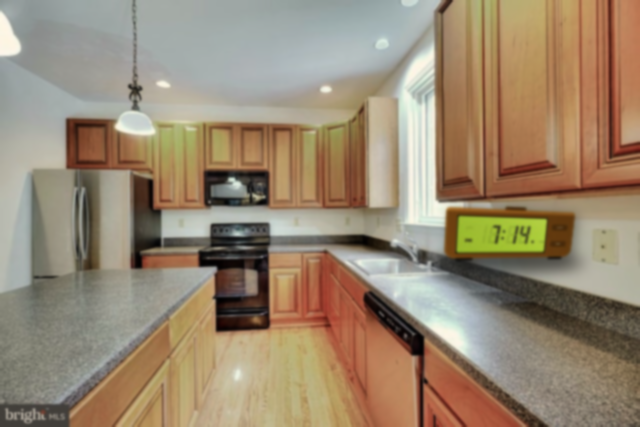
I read h=7 m=14
